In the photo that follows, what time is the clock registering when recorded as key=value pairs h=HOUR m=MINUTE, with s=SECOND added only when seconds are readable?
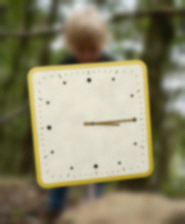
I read h=3 m=15
